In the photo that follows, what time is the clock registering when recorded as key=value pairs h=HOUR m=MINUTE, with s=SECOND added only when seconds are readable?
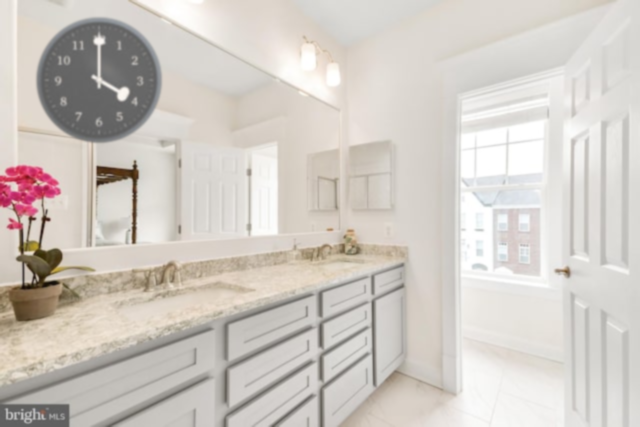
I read h=4 m=0
